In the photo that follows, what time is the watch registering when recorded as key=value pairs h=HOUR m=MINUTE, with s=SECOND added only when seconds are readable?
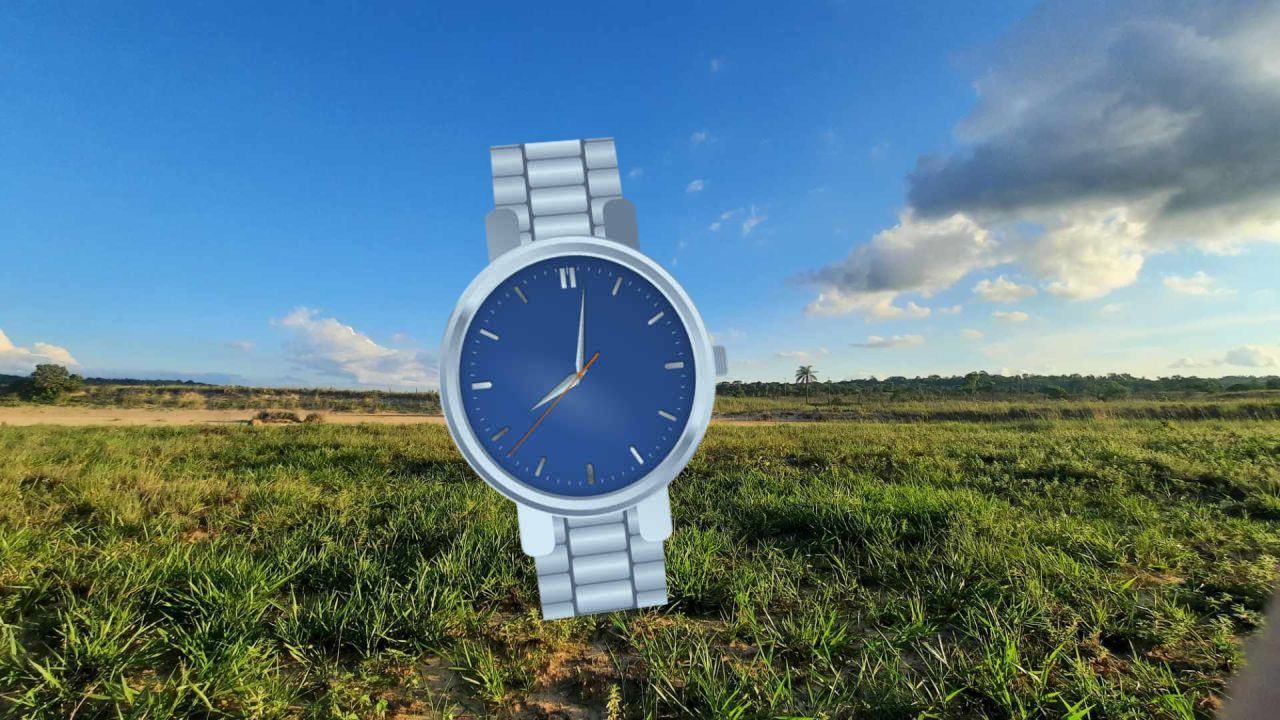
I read h=8 m=1 s=38
